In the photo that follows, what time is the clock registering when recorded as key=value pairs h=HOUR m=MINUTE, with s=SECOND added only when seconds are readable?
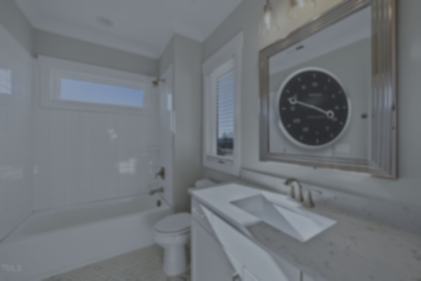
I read h=3 m=48
